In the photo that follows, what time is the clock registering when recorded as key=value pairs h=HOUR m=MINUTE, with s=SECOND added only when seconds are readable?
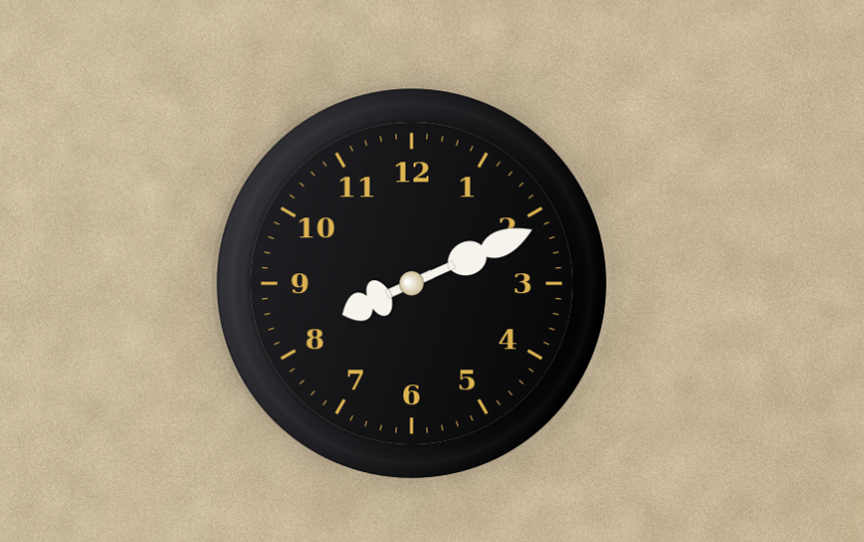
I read h=8 m=11
